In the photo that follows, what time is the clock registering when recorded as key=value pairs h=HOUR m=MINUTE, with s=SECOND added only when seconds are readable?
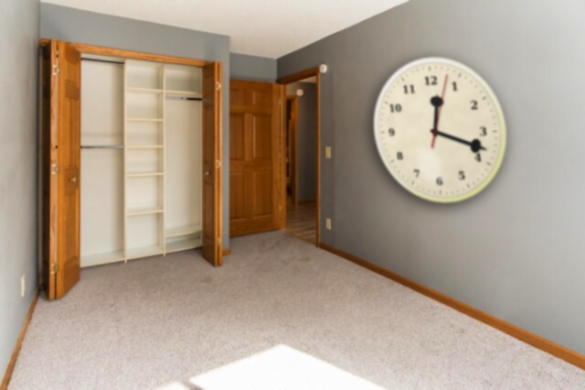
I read h=12 m=18 s=3
